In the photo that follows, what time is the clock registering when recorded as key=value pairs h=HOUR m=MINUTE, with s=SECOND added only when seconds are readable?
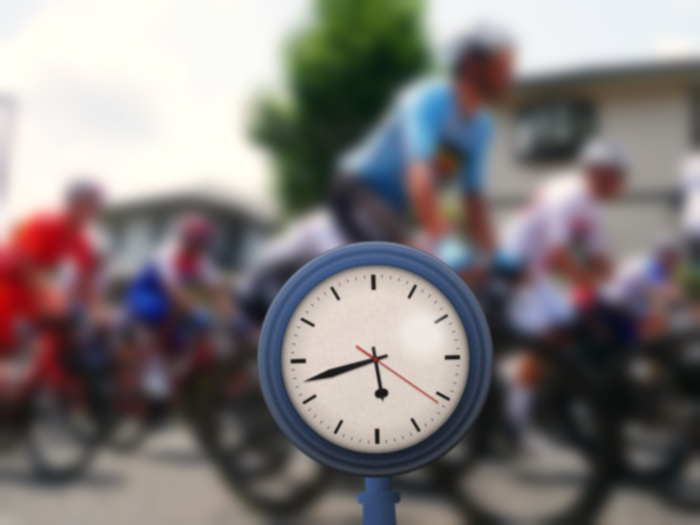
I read h=5 m=42 s=21
